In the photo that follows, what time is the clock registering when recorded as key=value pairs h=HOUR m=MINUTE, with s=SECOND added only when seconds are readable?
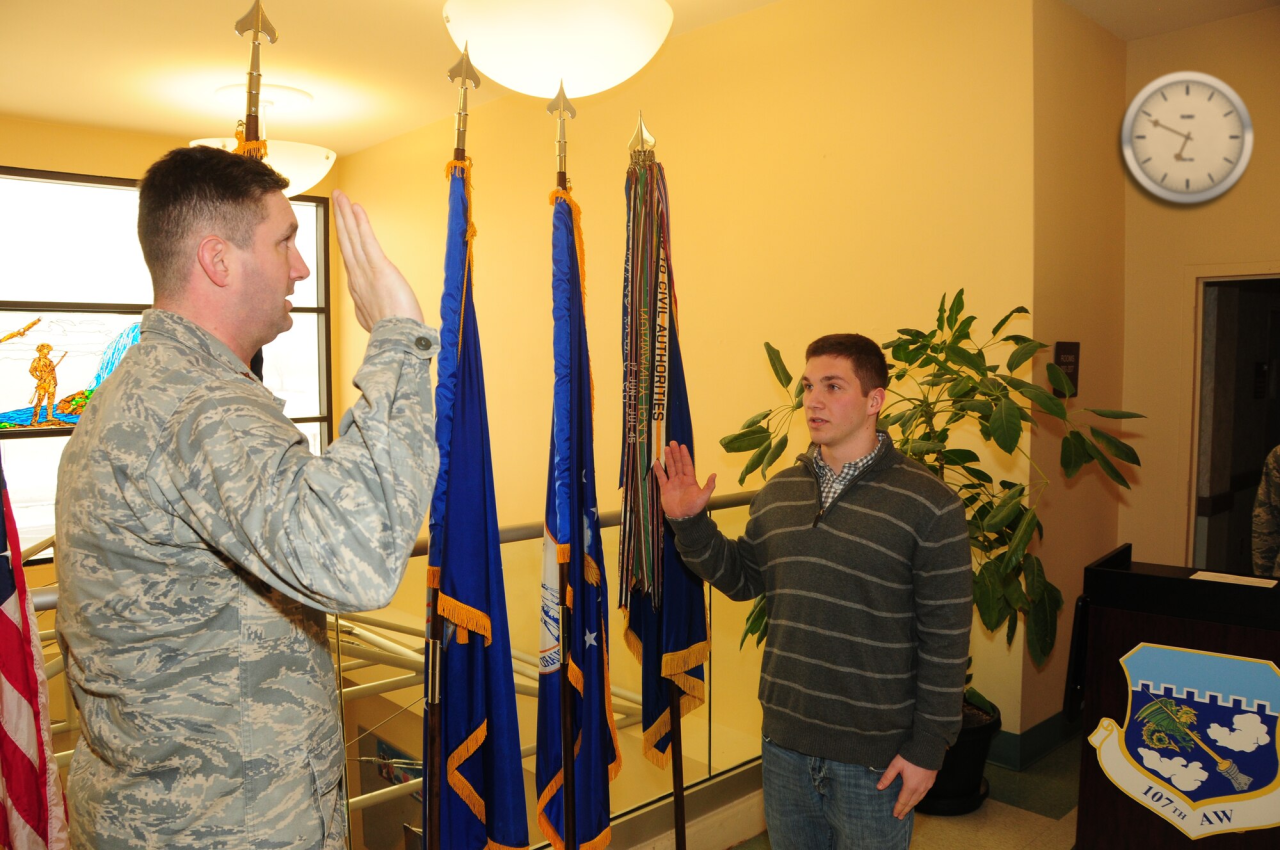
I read h=6 m=49
